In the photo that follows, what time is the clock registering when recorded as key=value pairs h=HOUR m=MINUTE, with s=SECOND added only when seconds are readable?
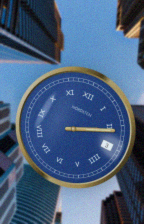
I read h=2 m=11
